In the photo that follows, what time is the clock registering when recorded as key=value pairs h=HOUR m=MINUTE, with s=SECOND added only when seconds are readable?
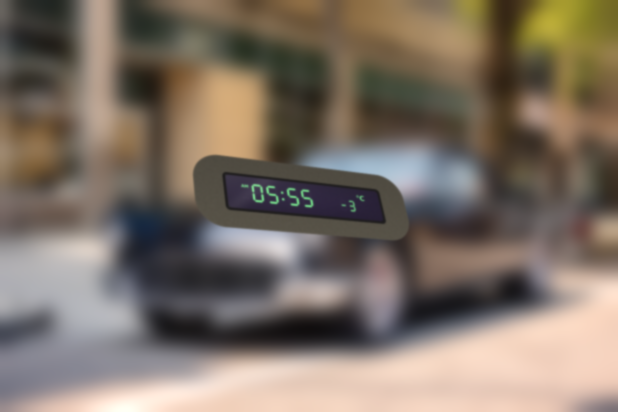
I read h=5 m=55
